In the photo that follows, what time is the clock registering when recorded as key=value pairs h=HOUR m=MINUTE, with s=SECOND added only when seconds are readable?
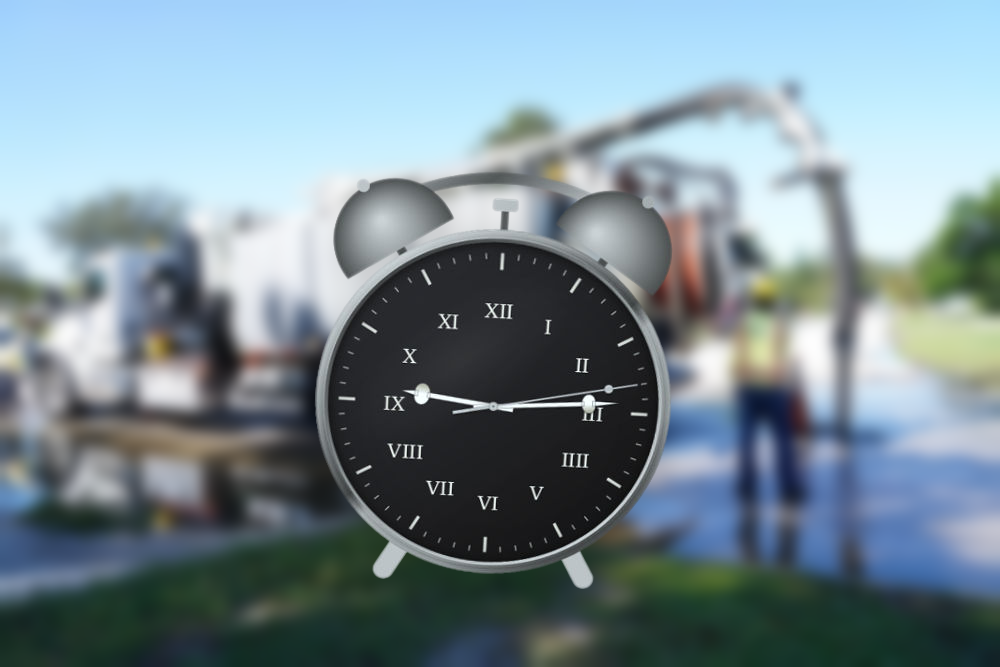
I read h=9 m=14 s=13
